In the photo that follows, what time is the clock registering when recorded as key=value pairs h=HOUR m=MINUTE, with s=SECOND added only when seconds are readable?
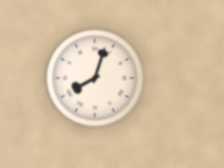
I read h=8 m=3
